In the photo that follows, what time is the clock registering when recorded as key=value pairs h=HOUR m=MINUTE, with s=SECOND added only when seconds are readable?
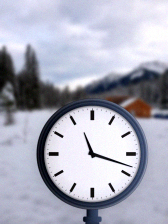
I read h=11 m=18
